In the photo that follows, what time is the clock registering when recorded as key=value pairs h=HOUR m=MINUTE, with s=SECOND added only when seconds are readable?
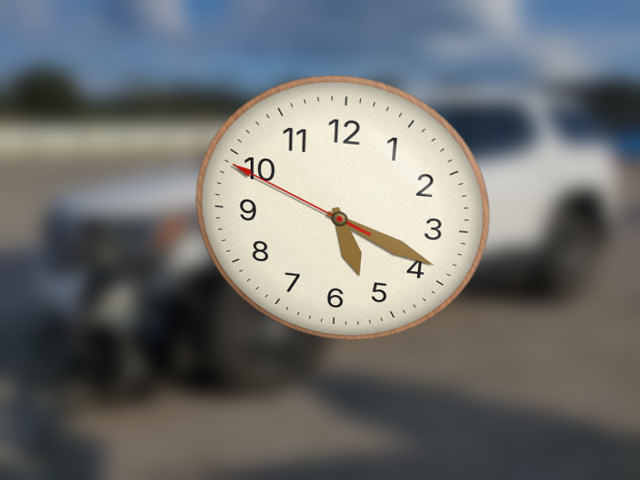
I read h=5 m=18 s=49
